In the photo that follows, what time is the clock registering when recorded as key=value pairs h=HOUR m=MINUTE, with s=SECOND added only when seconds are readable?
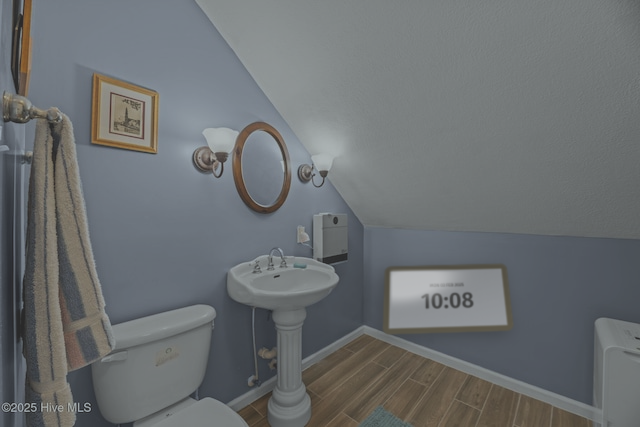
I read h=10 m=8
